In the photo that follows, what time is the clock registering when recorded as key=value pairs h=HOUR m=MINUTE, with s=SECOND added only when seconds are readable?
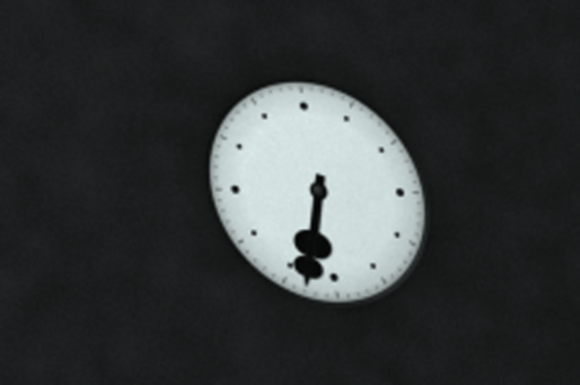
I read h=6 m=33
